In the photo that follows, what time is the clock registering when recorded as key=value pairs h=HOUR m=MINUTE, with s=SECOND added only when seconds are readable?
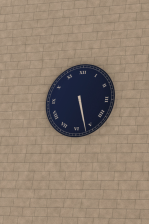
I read h=5 m=27
